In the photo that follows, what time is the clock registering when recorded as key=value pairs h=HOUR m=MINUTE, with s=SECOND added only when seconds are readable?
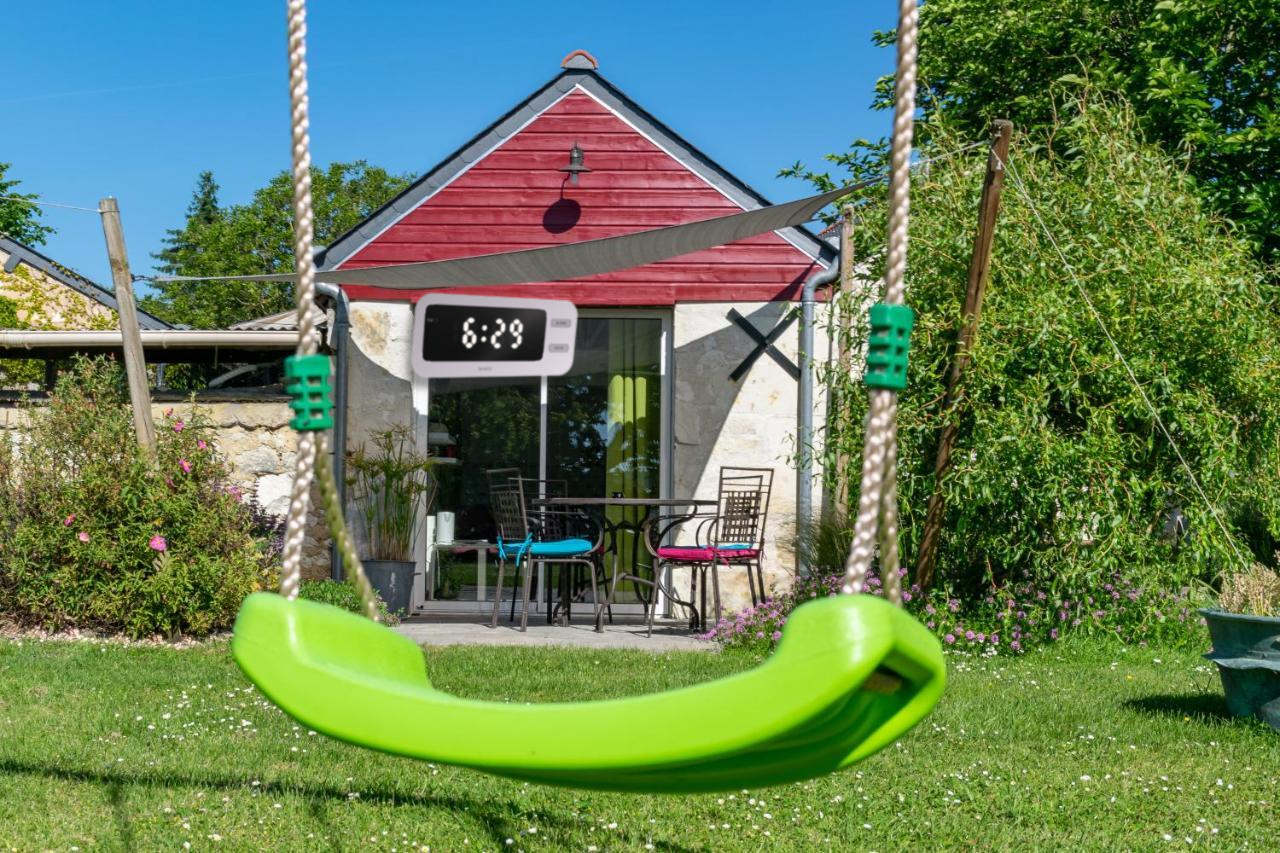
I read h=6 m=29
